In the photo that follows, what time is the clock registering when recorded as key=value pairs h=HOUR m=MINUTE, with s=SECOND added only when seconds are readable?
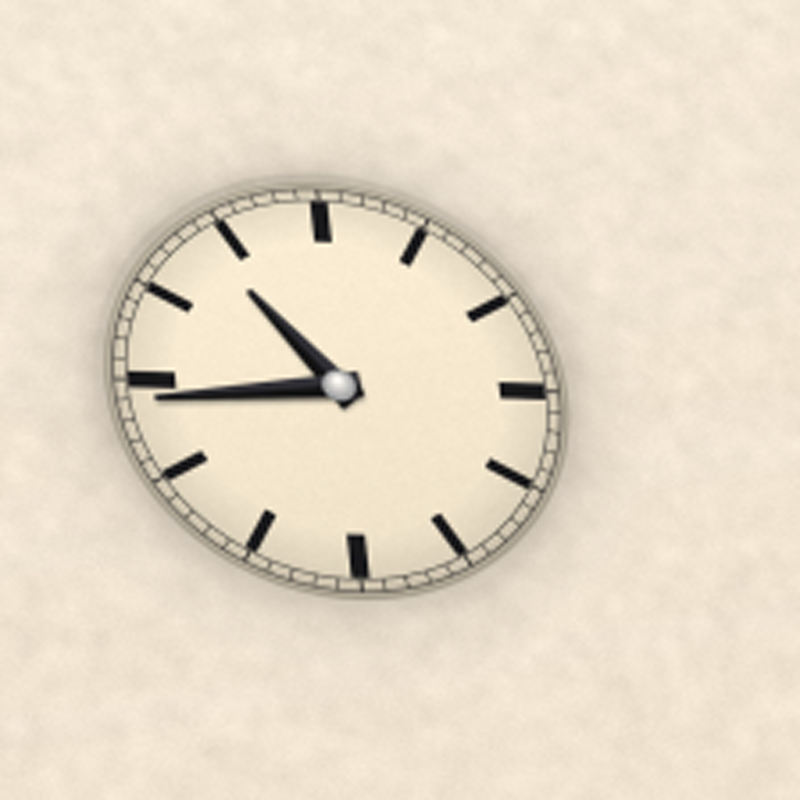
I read h=10 m=44
